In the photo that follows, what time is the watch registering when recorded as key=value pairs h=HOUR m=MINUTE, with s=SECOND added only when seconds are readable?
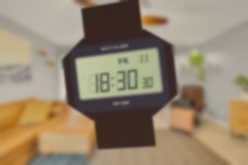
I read h=18 m=30
